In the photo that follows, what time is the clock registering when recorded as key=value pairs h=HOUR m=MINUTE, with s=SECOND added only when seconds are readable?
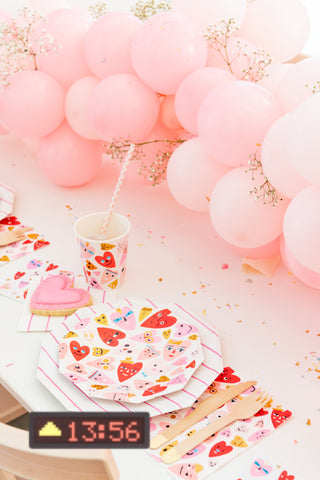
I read h=13 m=56
